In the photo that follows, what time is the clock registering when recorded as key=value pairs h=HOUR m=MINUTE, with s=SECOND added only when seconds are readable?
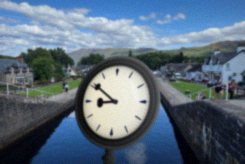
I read h=8 m=51
